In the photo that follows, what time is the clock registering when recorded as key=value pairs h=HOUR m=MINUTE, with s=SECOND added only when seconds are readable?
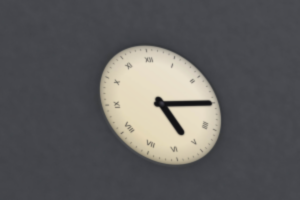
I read h=5 m=15
